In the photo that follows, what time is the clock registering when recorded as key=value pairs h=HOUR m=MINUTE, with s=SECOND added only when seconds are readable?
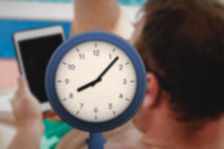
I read h=8 m=7
